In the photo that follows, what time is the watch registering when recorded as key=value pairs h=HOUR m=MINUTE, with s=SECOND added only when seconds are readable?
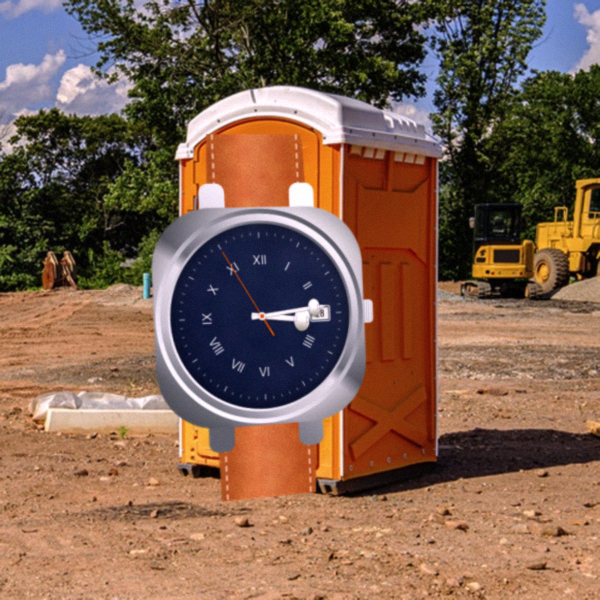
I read h=3 m=13 s=55
